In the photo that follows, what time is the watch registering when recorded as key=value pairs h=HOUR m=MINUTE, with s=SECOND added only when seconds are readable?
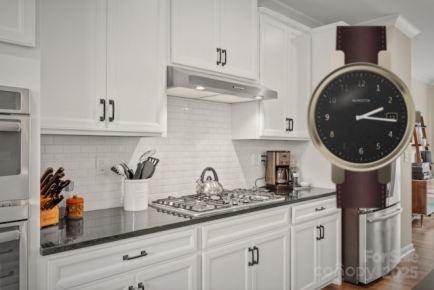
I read h=2 m=16
